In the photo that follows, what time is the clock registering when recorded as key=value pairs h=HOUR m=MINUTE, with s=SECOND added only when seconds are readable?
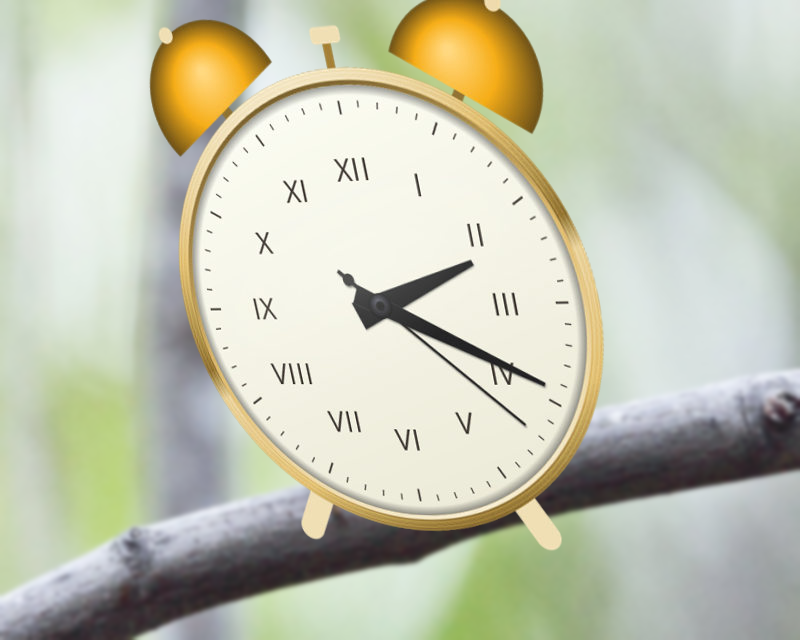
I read h=2 m=19 s=22
